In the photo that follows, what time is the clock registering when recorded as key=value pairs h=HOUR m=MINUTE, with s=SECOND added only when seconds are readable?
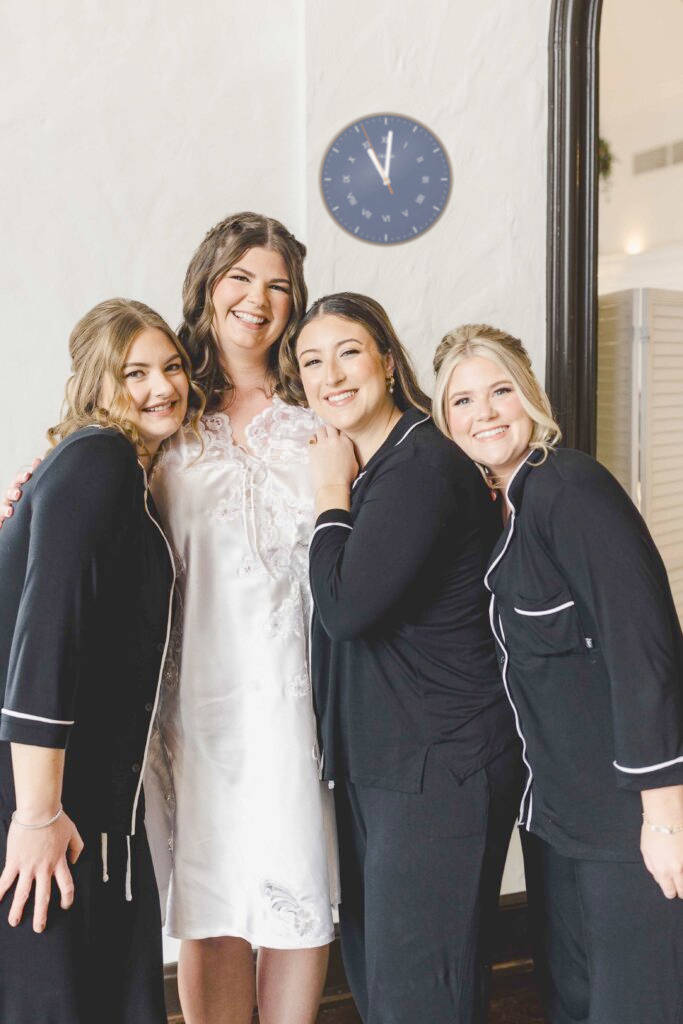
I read h=11 m=0 s=56
